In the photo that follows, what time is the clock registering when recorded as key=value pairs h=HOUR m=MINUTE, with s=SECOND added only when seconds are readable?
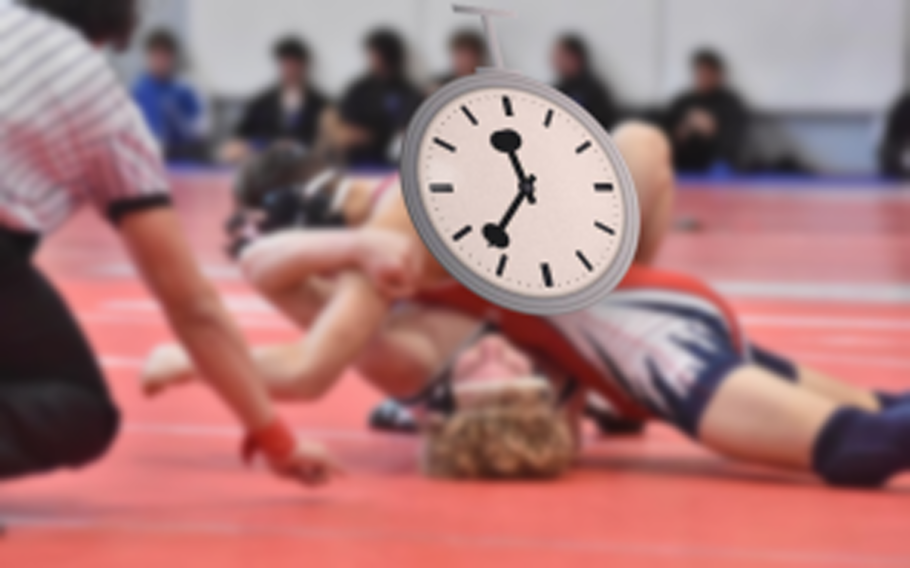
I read h=11 m=37
